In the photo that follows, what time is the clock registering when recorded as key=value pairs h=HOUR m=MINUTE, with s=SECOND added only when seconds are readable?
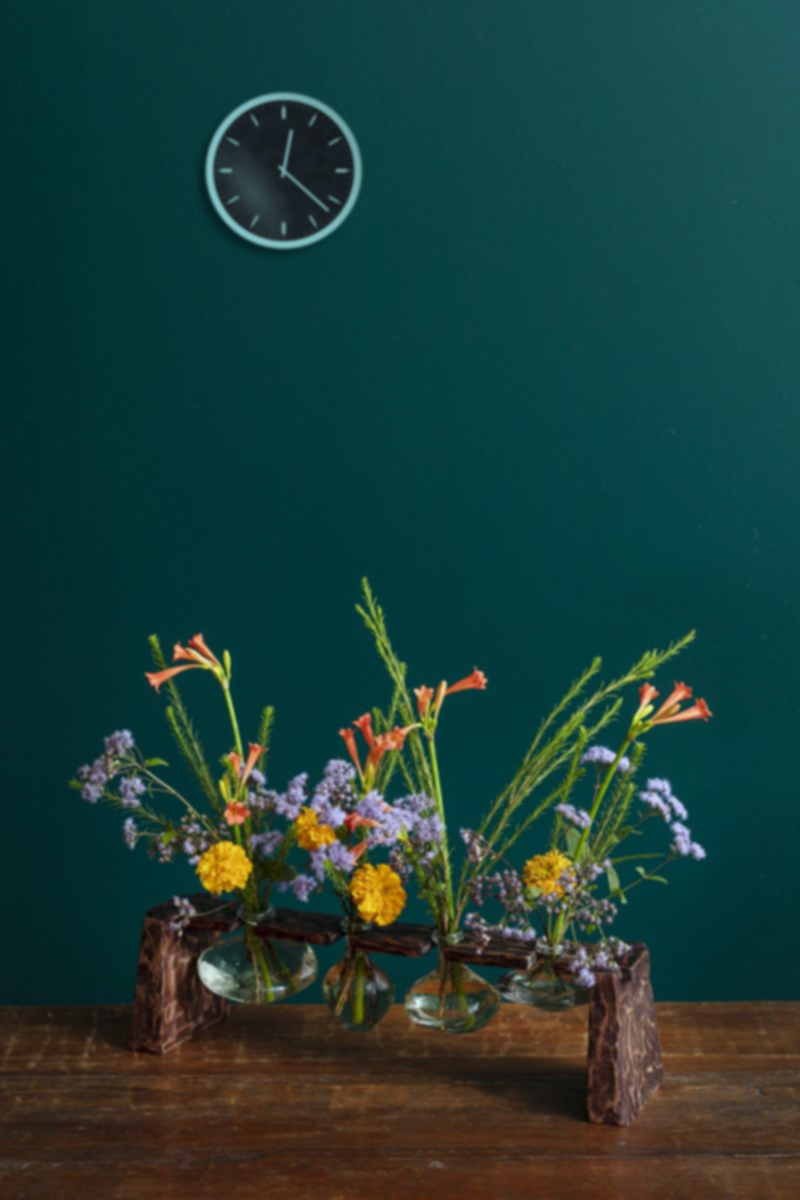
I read h=12 m=22
